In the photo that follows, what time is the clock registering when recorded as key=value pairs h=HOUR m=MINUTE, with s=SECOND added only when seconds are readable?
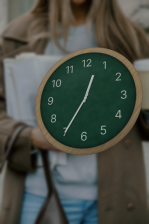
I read h=12 m=35
